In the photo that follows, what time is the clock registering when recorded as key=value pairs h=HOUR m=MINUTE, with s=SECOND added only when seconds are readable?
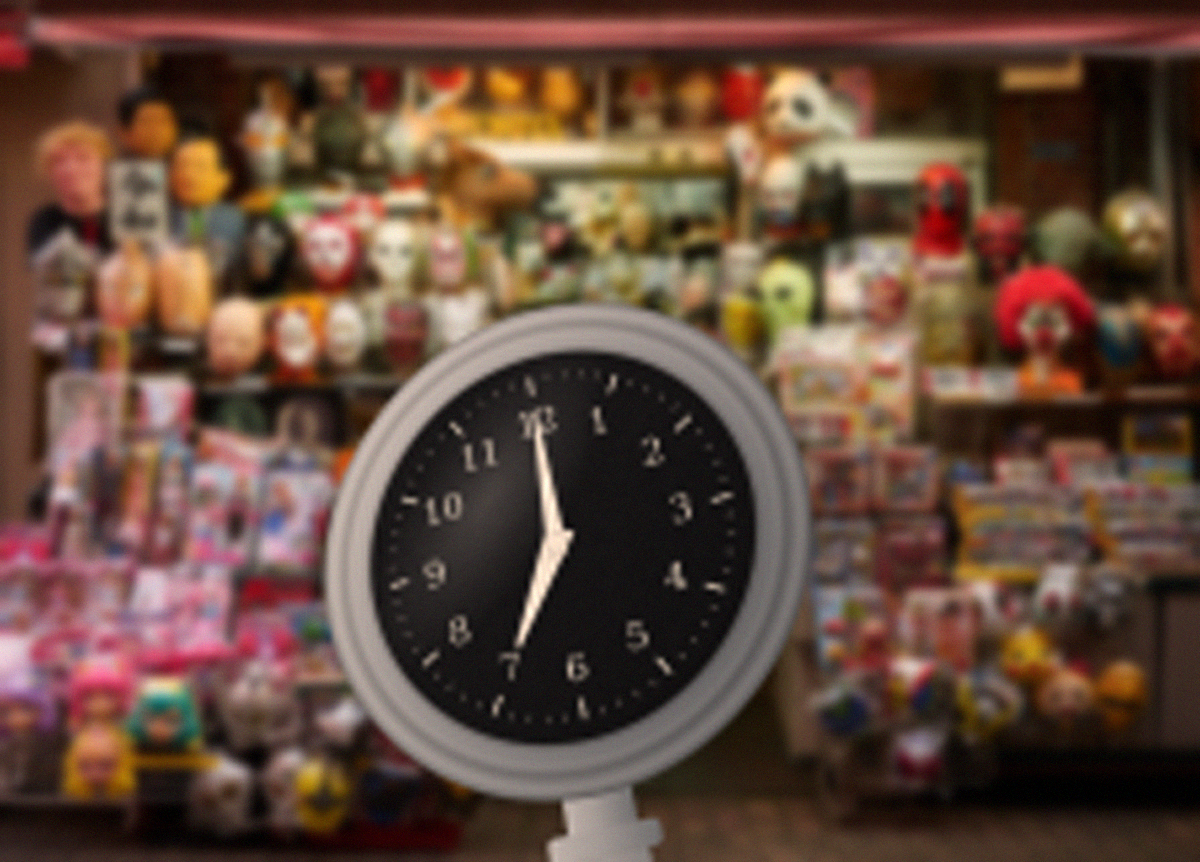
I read h=7 m=0
